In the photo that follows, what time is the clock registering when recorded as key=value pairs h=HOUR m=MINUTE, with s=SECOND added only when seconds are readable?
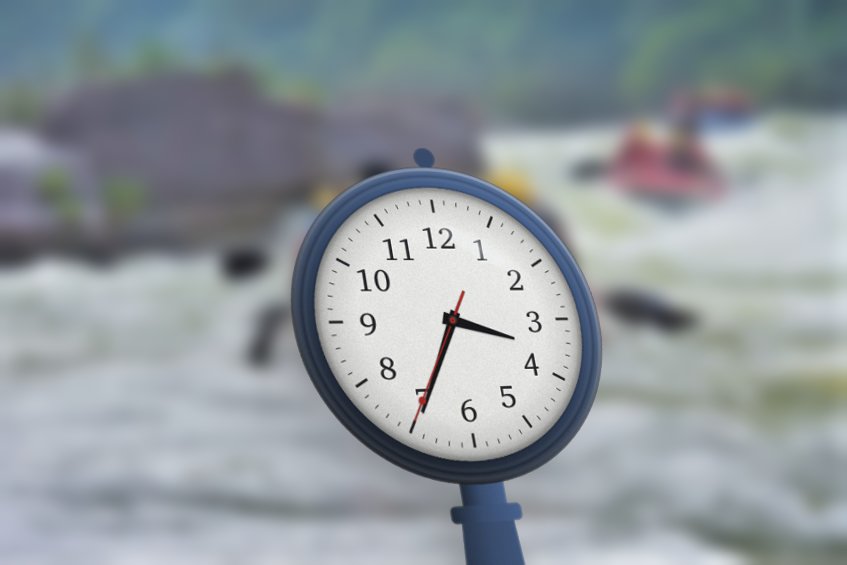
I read h=3 m=34 s=35
